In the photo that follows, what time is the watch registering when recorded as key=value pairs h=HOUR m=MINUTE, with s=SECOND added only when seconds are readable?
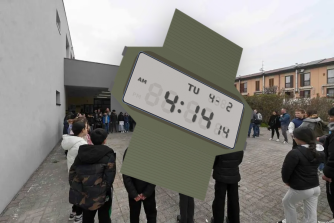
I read h=4 m=14 s=14
